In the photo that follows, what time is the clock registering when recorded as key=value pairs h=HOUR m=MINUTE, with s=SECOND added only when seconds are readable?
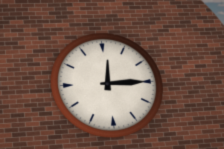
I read h=12 m=15
